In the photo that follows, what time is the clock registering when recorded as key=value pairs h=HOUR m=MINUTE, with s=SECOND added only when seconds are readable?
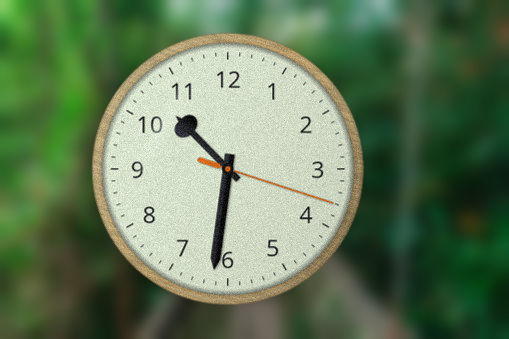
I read h=10 m=31 s=18
